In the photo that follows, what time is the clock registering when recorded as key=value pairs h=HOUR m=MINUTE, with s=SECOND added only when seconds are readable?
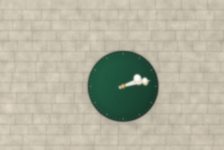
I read h=2 m=13
